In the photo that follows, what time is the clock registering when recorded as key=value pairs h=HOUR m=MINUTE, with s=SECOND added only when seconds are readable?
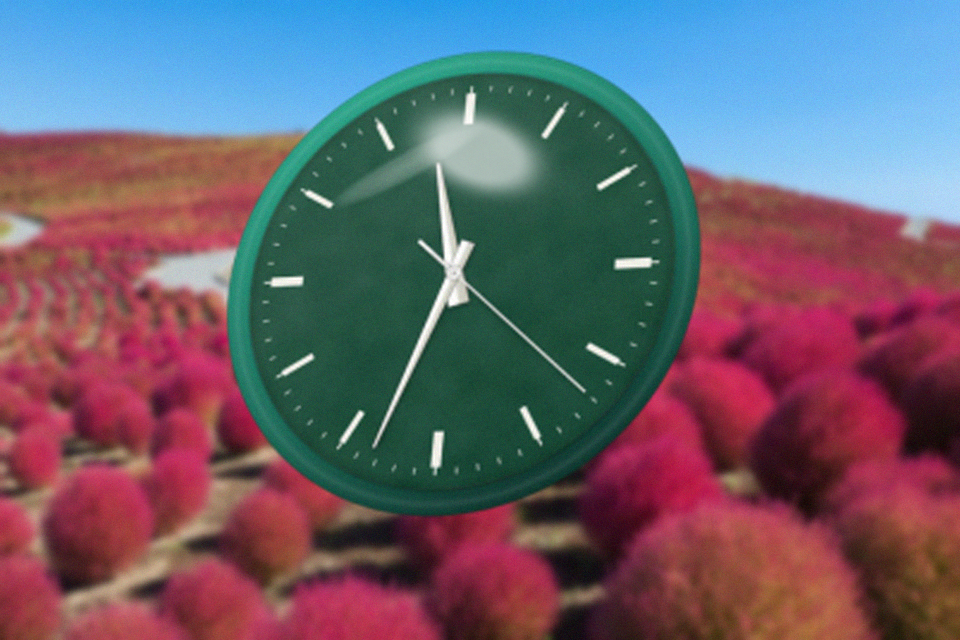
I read h=11 m=33 s=22
